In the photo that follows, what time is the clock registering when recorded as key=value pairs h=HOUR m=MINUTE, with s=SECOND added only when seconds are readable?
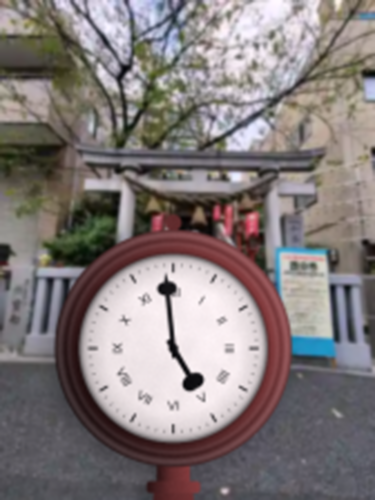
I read h=4 m=59
